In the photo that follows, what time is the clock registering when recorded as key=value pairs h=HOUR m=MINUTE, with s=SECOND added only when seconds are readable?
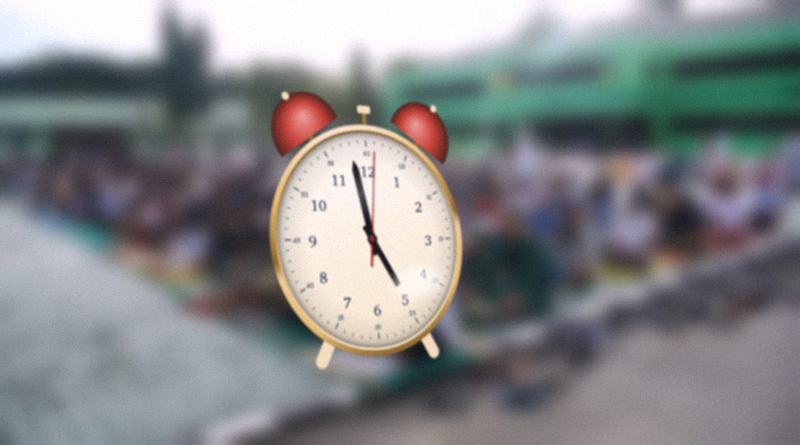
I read h=4 m=58 s=1
